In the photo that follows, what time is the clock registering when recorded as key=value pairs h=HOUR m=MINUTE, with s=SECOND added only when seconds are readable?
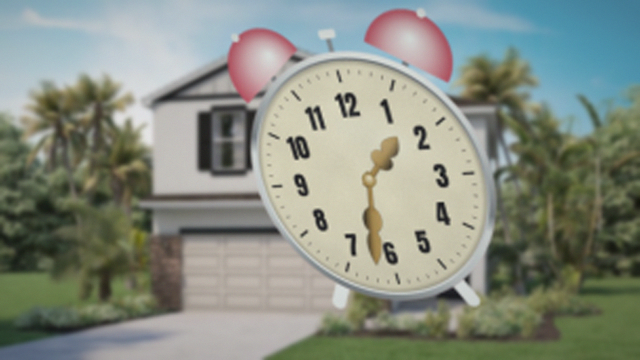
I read h=1 m=32
